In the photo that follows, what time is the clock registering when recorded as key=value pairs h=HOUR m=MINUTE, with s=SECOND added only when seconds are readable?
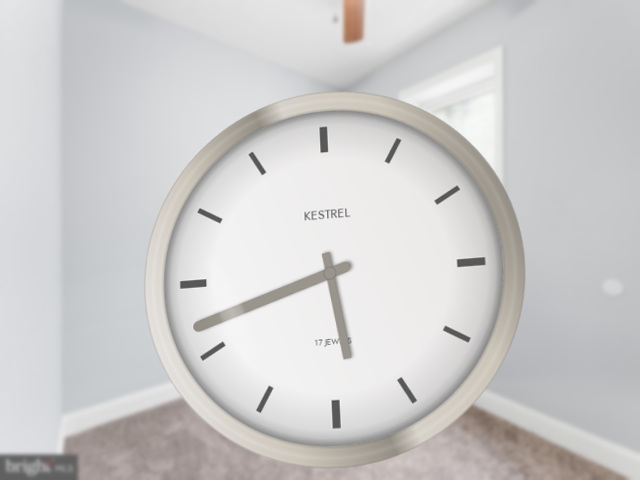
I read h=5 m=42
